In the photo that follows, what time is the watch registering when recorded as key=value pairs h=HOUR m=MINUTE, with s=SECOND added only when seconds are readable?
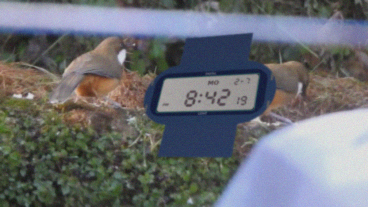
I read h=8 m=42
